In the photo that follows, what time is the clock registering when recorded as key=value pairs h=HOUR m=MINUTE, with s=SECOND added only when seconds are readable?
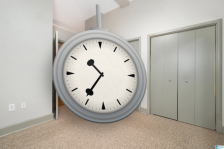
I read h=10 m=36
